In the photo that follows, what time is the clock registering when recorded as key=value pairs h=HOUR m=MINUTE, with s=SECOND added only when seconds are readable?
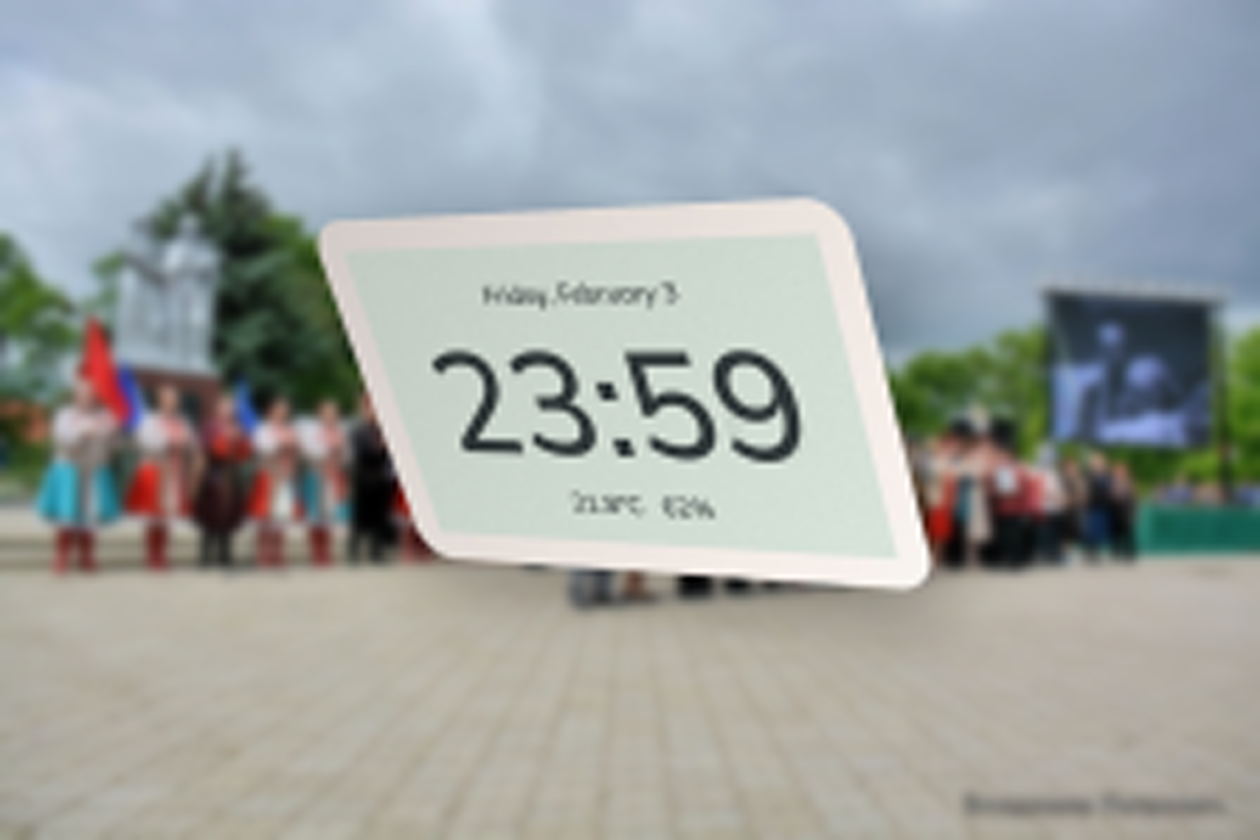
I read h=23 m=59
